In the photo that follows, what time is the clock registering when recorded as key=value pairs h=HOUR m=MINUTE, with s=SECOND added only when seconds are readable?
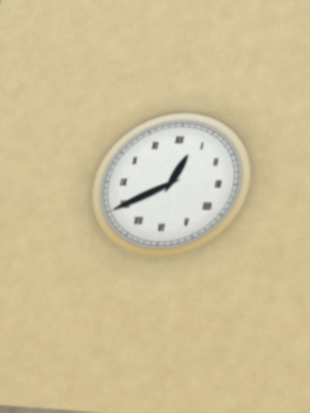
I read h=12 m=40
